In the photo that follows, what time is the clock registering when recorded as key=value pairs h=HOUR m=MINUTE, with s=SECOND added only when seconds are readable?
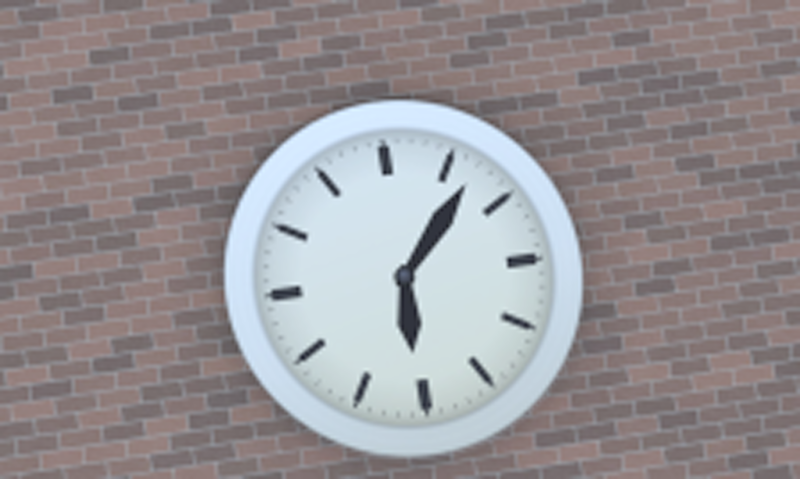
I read h=6 m=7
